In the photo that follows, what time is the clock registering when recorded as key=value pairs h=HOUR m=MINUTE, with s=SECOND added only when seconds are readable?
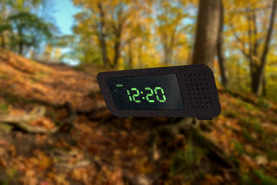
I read h=12 m=20
